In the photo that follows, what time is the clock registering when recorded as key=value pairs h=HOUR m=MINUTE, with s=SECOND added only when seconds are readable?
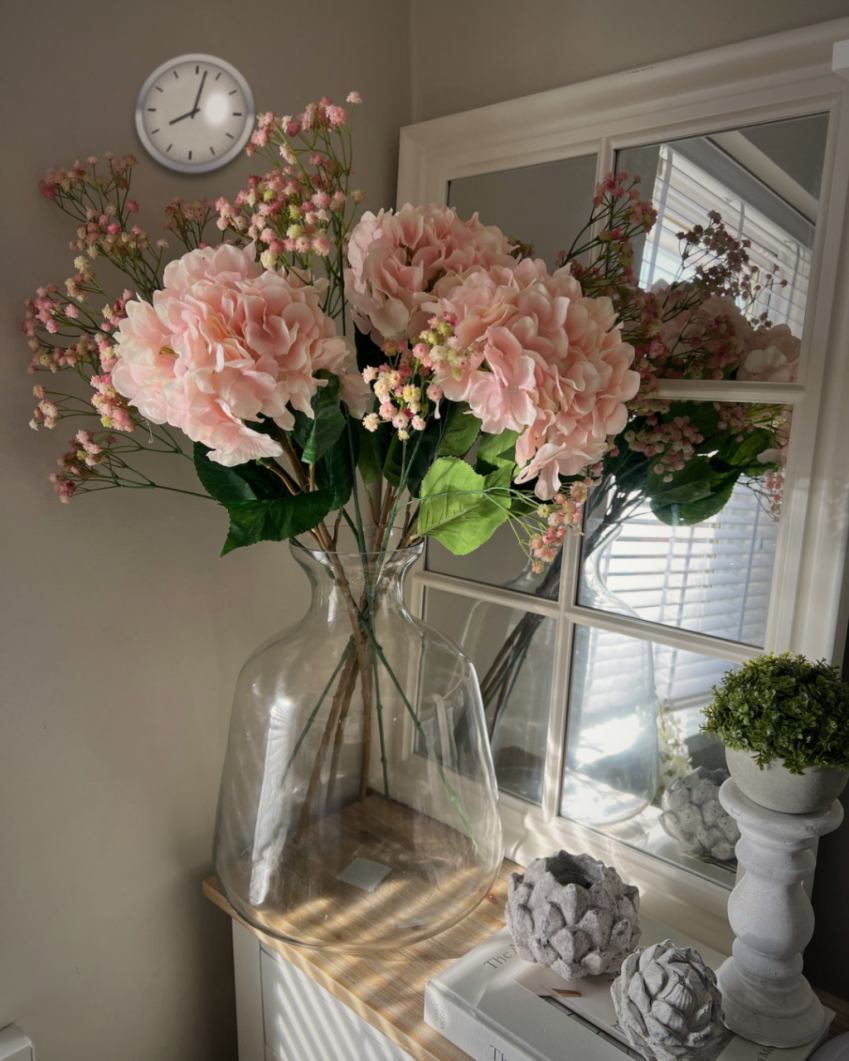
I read h=8 m=2
